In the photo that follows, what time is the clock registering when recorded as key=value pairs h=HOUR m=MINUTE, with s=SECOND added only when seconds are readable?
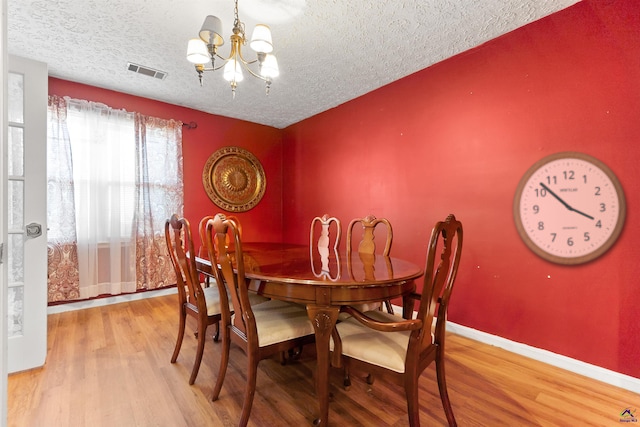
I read h=3 m=52
